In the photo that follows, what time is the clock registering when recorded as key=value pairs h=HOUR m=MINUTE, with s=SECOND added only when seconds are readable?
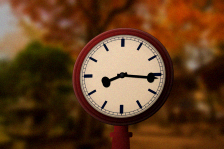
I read h=8 m=16
